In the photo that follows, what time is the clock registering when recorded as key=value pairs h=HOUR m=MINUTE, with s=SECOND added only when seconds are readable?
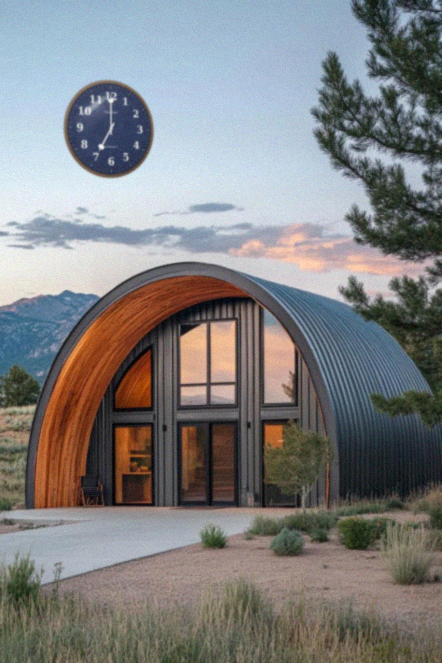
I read h=7 m=0
